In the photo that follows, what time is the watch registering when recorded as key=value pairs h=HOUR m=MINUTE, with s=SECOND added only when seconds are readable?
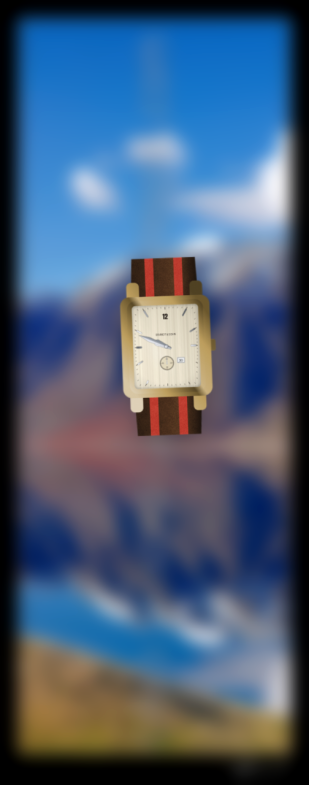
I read h=9 m=49
